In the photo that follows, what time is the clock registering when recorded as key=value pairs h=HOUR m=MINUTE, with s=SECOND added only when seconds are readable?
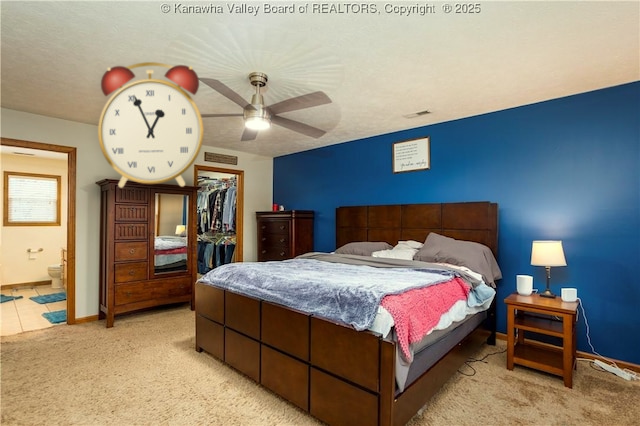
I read h=12 m=56
